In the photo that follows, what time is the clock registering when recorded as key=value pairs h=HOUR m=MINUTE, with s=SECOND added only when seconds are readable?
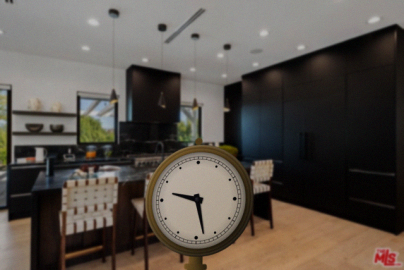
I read h=9 m=28
